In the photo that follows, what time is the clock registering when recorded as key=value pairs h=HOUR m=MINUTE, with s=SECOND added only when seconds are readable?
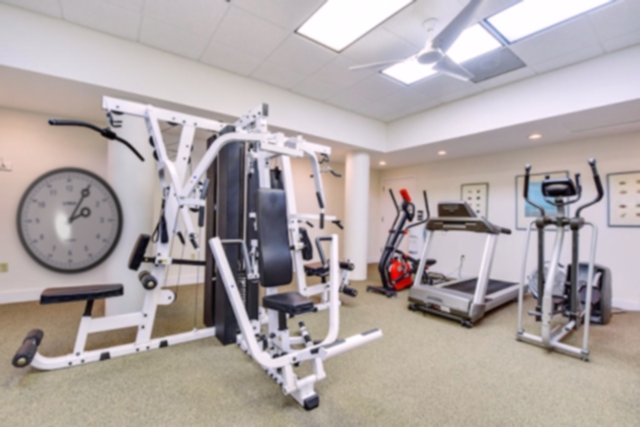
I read h=2 m=5
